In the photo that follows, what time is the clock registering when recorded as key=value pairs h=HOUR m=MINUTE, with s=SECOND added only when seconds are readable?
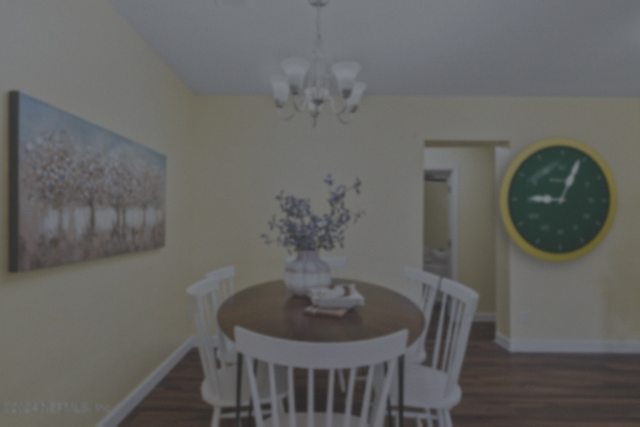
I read h=9 m=4
